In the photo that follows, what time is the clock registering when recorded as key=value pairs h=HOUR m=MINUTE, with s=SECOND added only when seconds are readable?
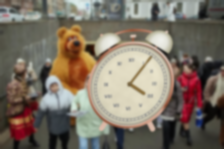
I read h=4 m=6
